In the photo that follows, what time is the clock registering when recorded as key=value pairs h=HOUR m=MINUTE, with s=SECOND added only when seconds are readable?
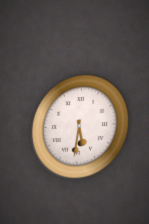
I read h=5 m=31
